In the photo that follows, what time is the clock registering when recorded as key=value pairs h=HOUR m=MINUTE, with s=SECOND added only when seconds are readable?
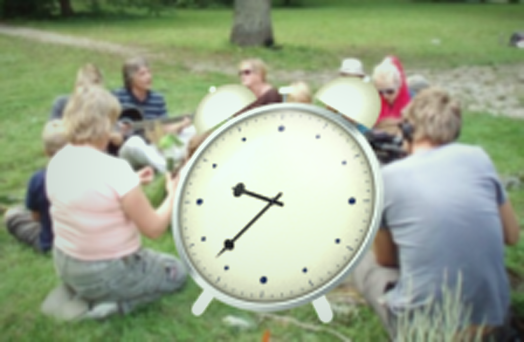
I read h=9 m=37
